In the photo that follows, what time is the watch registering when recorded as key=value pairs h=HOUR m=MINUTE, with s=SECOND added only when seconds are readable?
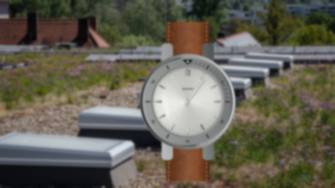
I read h=1 m=6
